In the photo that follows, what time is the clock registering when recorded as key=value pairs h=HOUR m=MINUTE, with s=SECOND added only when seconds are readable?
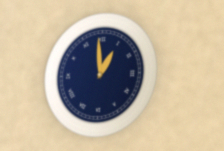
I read h=12 m=59
